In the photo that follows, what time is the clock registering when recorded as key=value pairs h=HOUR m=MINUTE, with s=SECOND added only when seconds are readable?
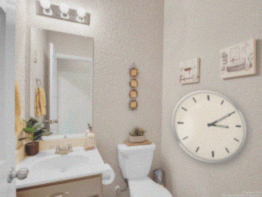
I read h=3 m=10
